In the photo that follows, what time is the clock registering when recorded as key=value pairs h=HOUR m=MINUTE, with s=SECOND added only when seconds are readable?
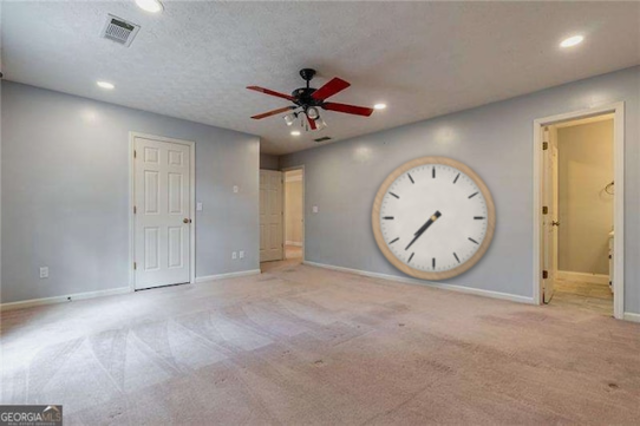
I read h=7 m=37
